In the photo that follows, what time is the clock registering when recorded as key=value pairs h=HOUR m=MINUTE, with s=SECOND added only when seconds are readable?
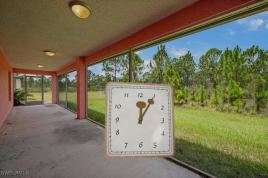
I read h=12 m=5
